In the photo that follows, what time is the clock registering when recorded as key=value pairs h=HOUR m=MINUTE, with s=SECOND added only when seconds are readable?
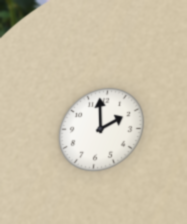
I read h=1 m=58
